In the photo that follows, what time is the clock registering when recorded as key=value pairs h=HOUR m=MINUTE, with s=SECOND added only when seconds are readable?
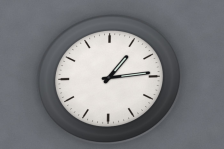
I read h=1 m=14
